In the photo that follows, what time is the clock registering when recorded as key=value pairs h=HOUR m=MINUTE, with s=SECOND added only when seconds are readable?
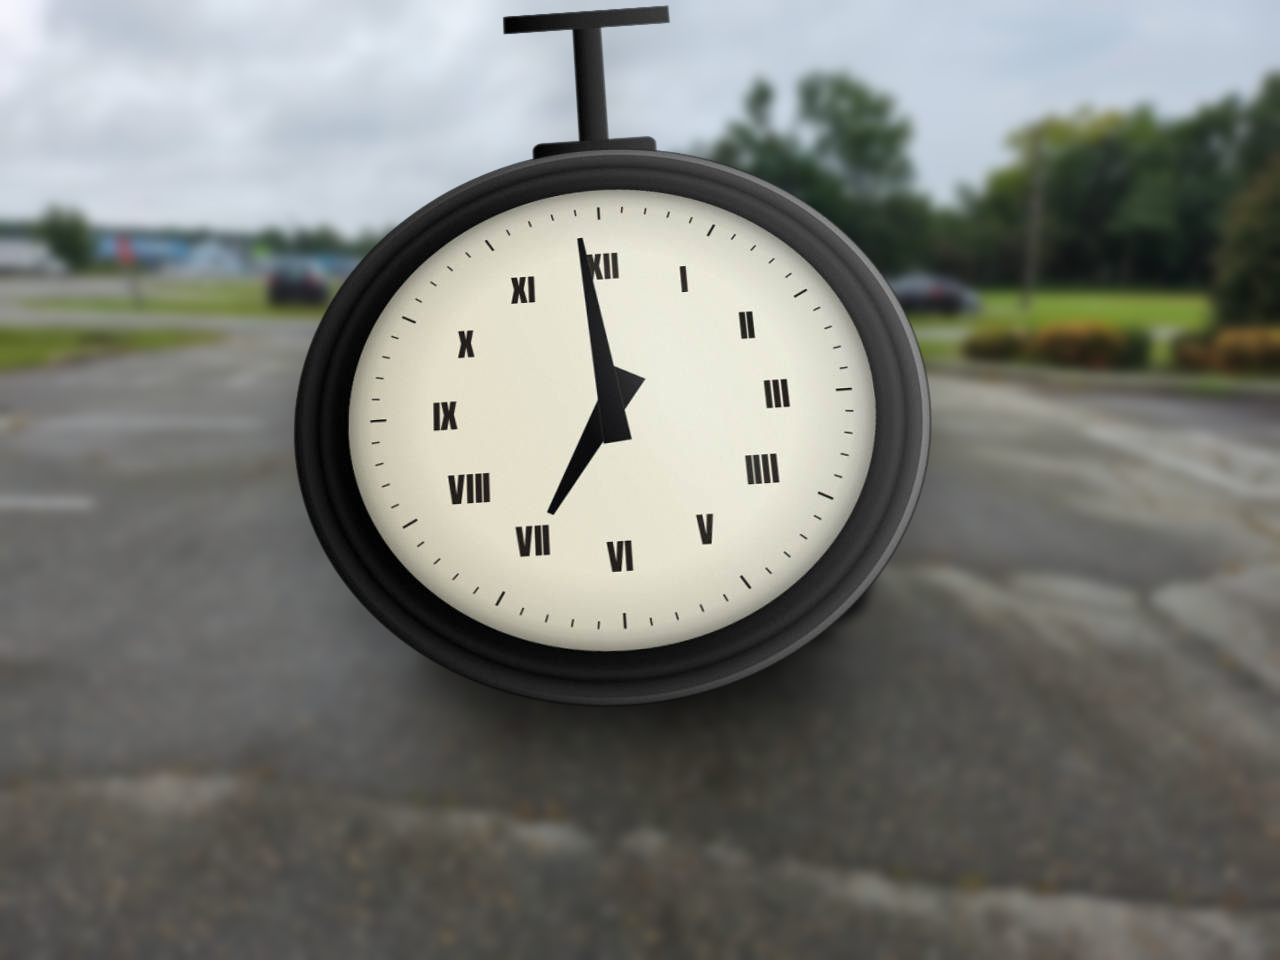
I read h=6 m=59
